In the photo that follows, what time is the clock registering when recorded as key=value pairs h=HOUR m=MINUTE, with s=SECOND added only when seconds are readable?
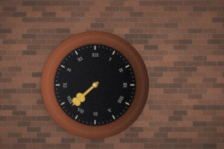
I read h=7 m=38
